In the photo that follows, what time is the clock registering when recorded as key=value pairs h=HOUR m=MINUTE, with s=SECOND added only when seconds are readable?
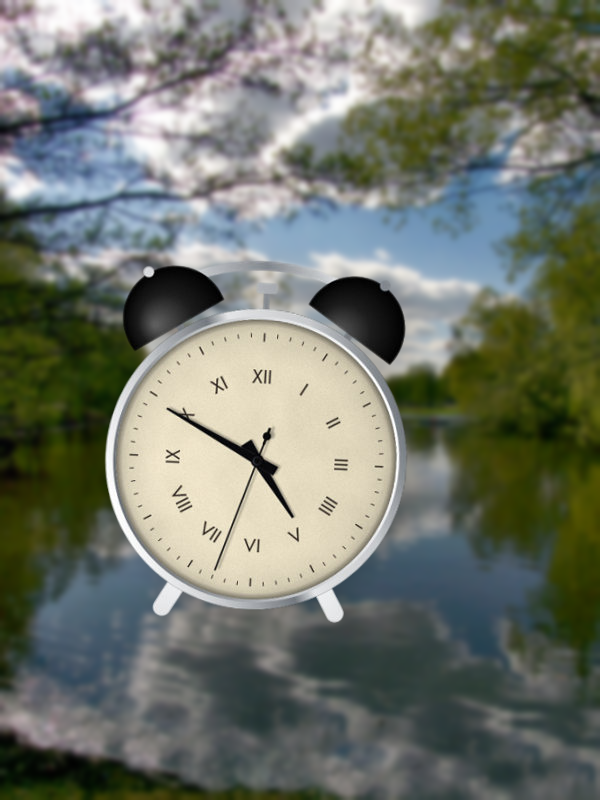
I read h=4 m=49 s=33
